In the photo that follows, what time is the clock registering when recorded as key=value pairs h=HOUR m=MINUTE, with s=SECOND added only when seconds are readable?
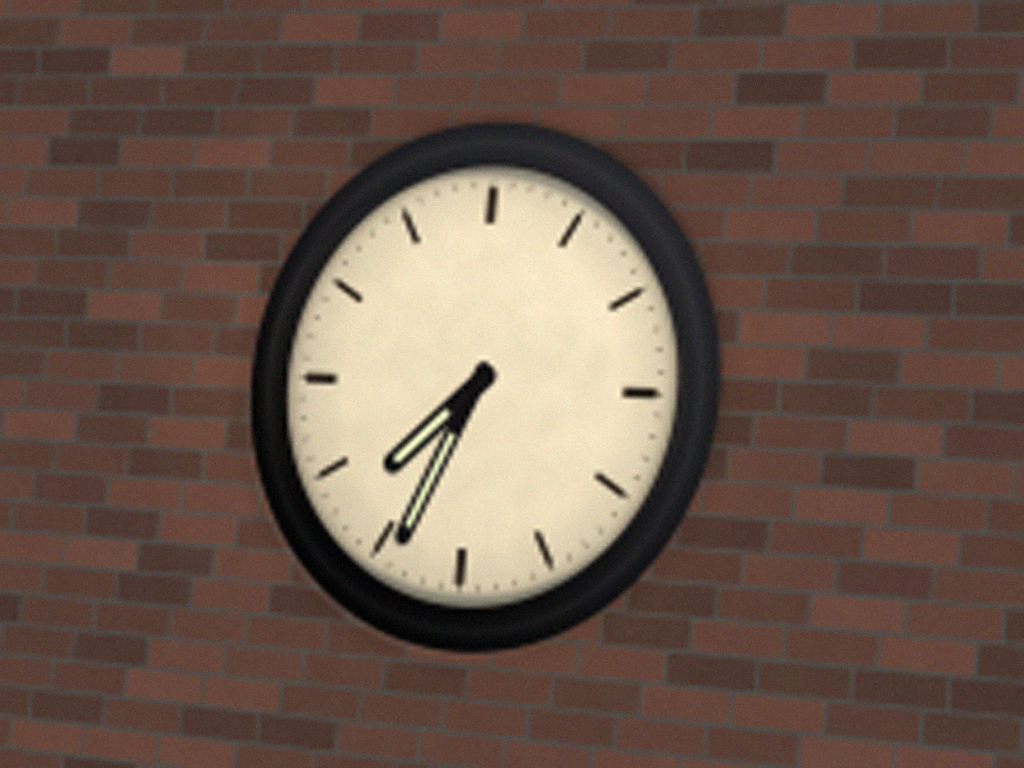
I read h=7 m=34
